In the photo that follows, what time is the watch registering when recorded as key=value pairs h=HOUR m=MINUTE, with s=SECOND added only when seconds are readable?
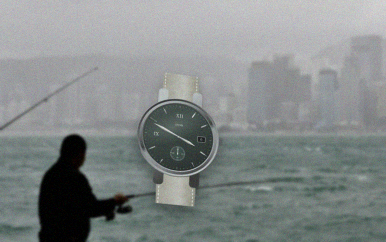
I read h=3 m=49
